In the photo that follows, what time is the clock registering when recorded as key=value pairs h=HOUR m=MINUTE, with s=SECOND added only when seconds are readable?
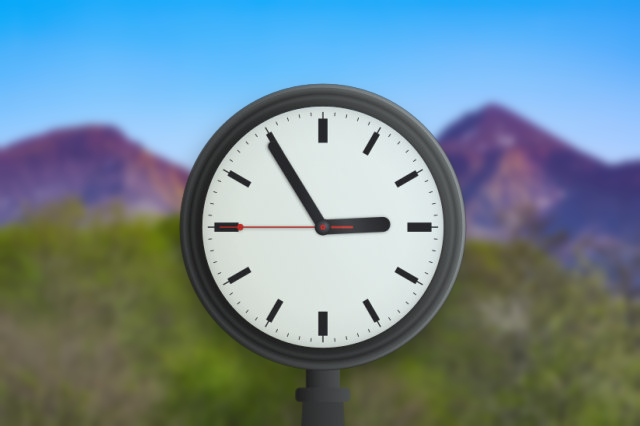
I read h=2 m=54 s=45
